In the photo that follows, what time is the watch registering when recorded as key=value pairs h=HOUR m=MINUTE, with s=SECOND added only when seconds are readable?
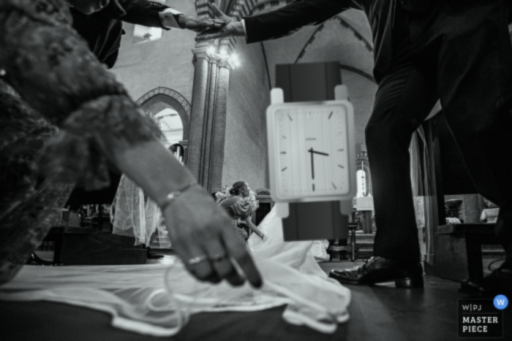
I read h=3 m=30
